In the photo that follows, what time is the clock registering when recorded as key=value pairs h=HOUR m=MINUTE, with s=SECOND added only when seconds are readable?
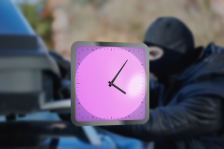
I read h=4 m=6
